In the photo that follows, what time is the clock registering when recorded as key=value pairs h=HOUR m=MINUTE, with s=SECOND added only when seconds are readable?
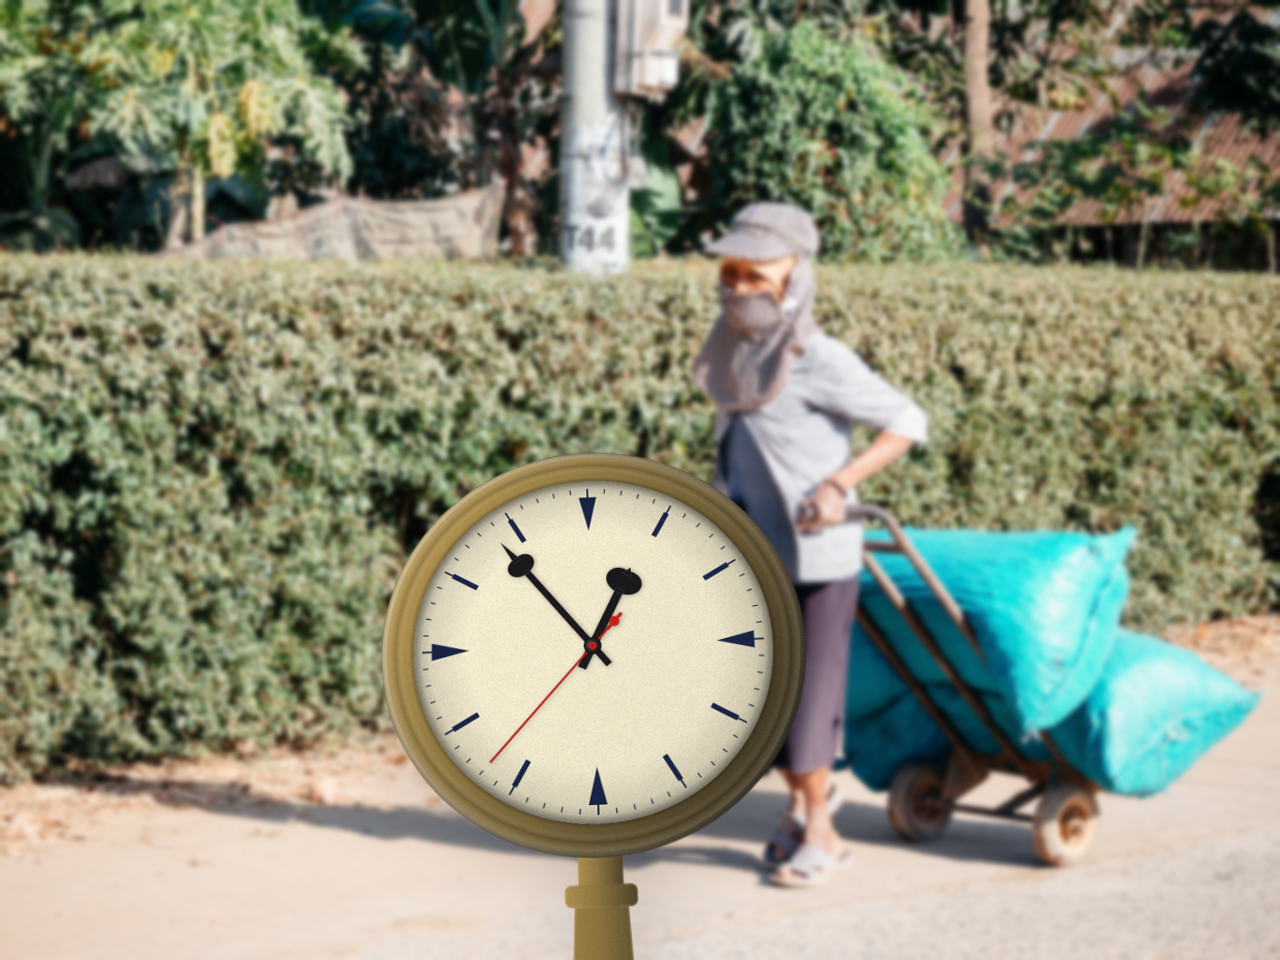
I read h=12 m=53 s=37
